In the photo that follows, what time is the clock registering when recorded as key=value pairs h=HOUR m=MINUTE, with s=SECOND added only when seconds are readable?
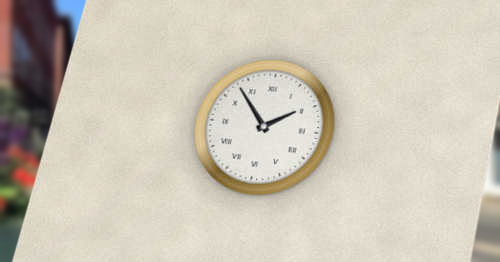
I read h=1 m=53
